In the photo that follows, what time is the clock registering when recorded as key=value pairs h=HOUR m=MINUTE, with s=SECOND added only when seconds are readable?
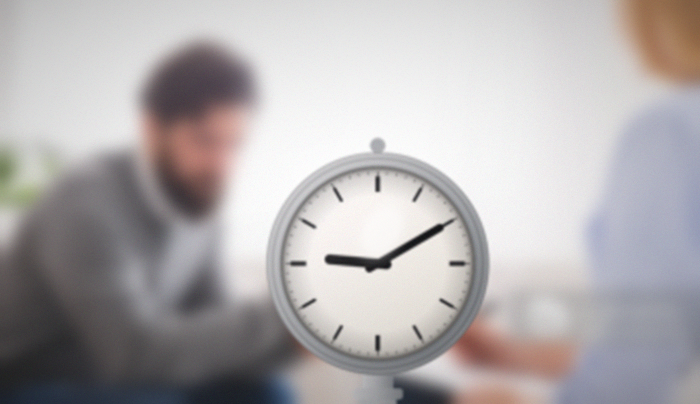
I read h=9 m=10
